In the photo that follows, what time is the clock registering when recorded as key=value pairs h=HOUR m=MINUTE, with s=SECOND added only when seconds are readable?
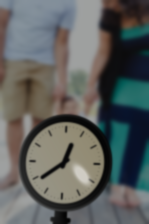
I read h=12 m=39
